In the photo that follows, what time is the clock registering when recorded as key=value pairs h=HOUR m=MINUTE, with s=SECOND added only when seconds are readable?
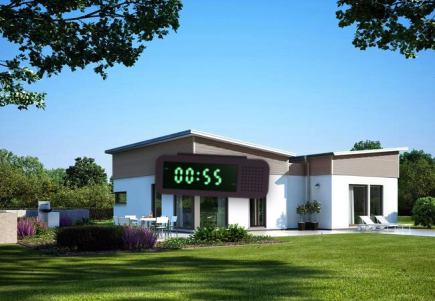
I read h=0 m=55
